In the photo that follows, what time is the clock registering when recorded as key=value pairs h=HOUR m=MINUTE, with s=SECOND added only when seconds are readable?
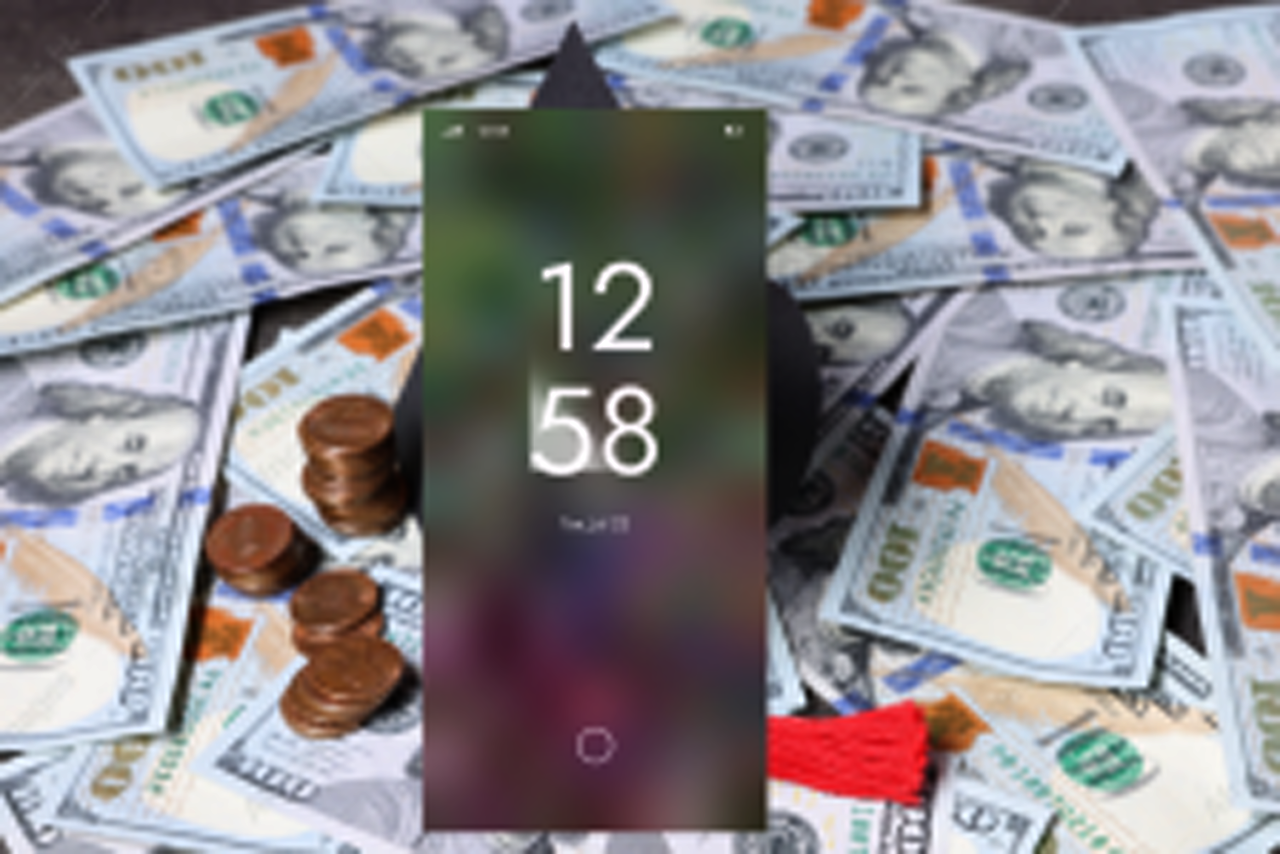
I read h=12 m=58
